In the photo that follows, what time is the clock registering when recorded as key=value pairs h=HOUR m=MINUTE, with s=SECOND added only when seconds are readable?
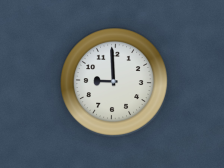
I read h=8 m=59
